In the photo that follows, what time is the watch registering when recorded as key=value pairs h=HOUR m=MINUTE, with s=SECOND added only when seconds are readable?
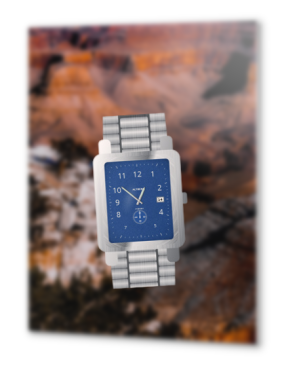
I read h=12 m=52
